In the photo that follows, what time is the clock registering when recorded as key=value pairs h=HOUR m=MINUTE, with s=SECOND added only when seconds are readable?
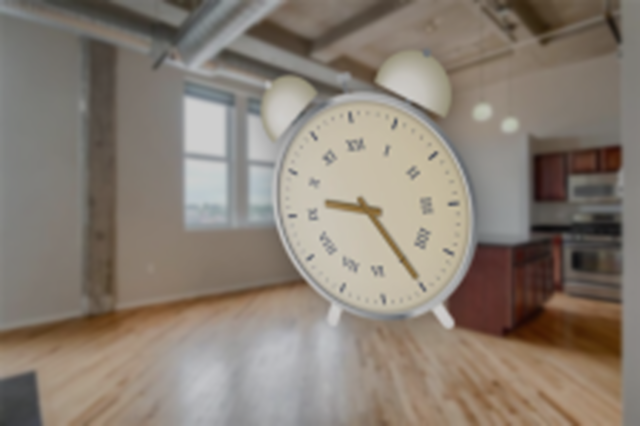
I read h=9 m=25
